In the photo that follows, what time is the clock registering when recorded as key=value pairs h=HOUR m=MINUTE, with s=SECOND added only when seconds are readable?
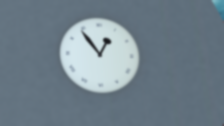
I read h=12 m=54
